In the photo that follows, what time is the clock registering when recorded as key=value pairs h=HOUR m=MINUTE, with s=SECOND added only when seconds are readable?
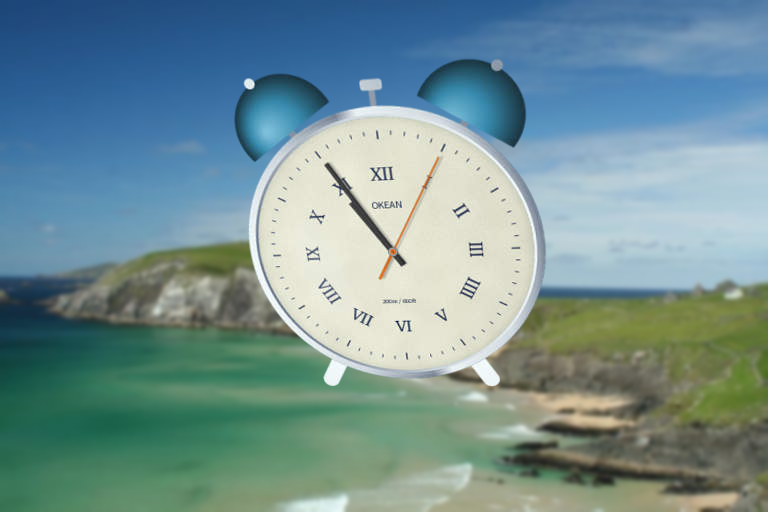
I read h=10 m=55 s=5
